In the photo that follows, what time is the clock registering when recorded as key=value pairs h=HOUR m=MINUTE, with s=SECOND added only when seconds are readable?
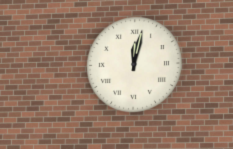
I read h=12 m=2
